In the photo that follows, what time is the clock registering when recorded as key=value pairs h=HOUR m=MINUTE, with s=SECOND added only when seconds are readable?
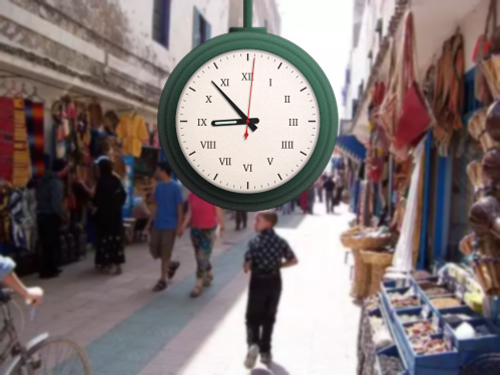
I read h=8 m=53 s=1
